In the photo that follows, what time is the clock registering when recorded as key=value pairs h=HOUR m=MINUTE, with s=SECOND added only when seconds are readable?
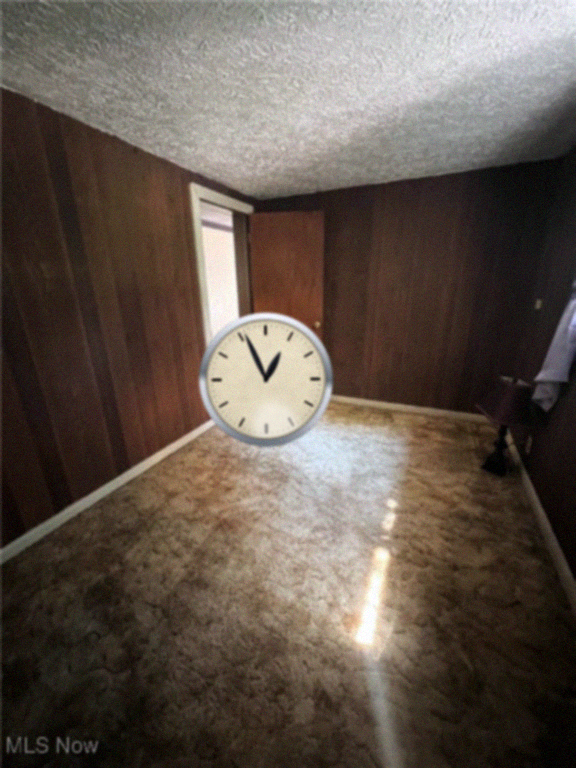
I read h=12 m=56
